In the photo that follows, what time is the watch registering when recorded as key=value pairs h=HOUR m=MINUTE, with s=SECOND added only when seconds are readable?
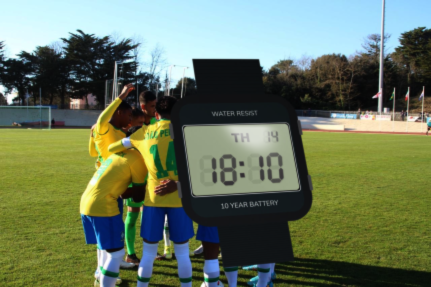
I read h=18 m=10
